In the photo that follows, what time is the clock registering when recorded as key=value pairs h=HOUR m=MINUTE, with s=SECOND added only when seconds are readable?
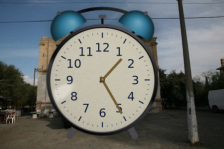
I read h=1 m=25
